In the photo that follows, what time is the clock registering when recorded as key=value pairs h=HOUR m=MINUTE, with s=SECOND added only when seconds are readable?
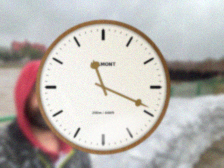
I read h=11 m=19
